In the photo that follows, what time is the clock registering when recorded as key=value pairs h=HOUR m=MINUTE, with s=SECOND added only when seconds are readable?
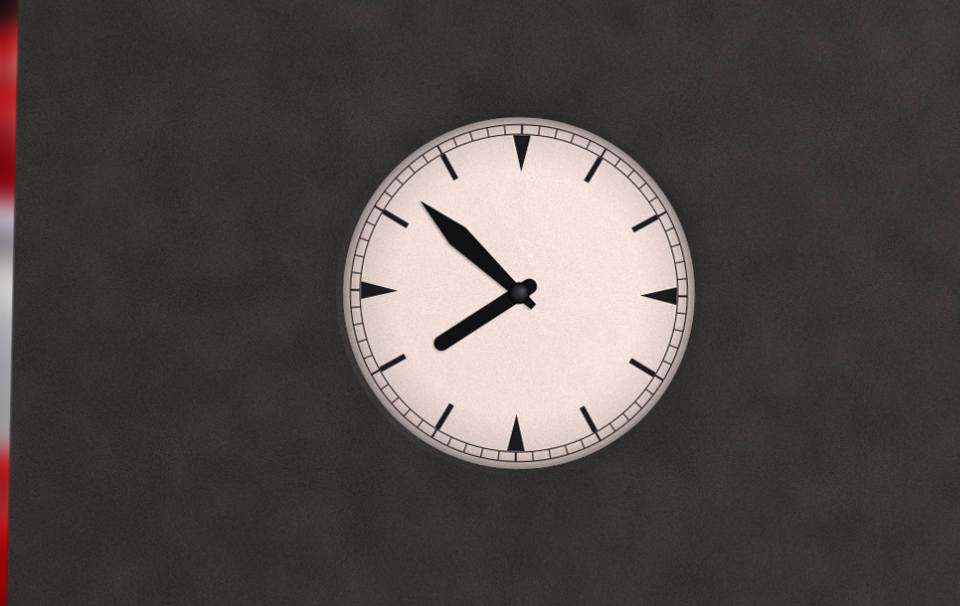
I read h=7 m=52
